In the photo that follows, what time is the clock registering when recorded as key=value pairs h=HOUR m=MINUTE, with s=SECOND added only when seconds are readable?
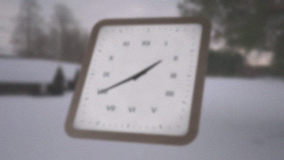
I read h=1 m=40
